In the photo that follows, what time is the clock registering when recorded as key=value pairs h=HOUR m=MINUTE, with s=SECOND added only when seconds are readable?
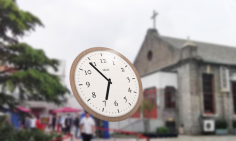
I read h=6 m=54
